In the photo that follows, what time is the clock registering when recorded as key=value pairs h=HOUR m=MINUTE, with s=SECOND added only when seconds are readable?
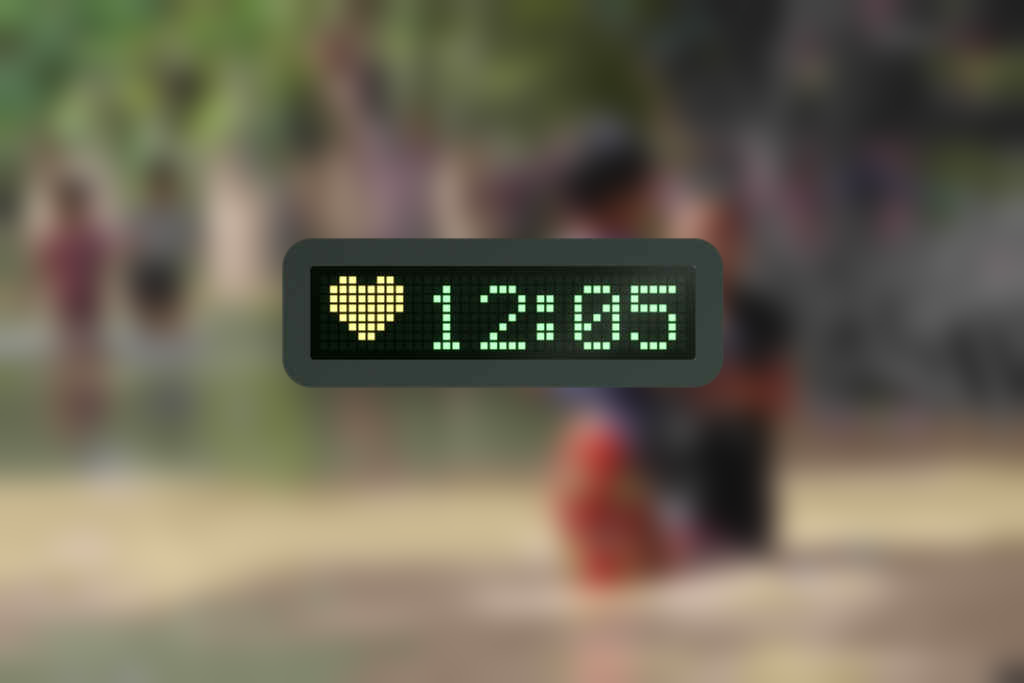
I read h=12 m=5
